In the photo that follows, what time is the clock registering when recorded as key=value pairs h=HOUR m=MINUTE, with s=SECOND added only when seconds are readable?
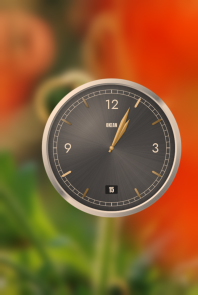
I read h=1 m=4
